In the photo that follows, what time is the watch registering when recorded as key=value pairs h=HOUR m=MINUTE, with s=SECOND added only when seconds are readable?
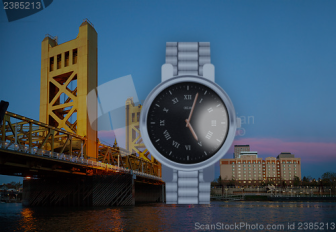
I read h=5 m=3
